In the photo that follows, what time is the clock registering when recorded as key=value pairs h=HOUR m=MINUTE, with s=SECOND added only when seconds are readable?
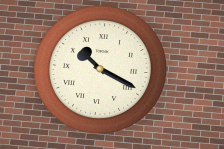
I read h=10 m=19
